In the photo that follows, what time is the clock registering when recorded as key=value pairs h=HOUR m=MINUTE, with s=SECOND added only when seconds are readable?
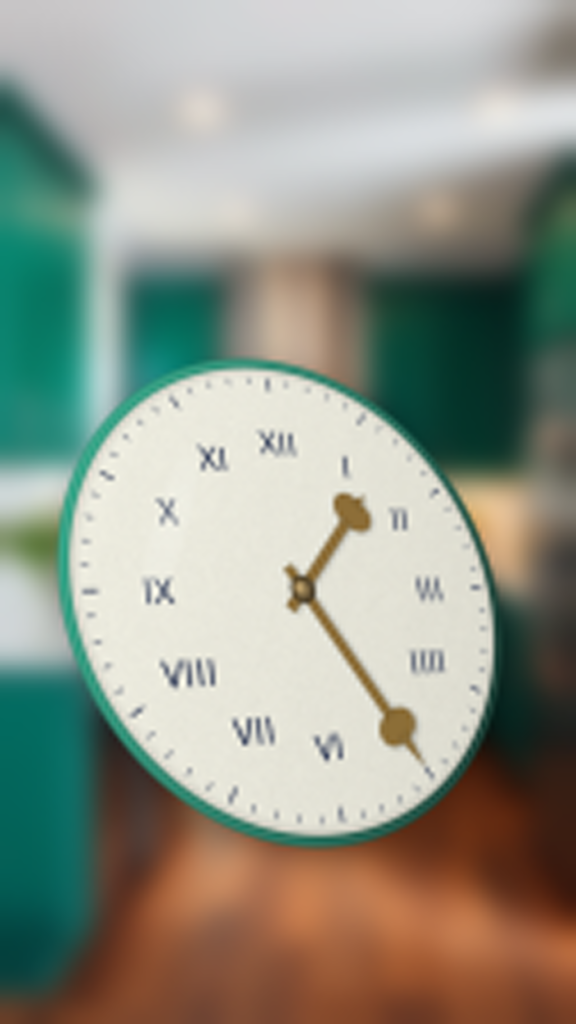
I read h=1 m=25
